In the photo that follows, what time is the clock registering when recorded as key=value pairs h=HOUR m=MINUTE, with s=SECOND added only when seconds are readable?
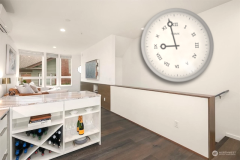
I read h=8 m=58
